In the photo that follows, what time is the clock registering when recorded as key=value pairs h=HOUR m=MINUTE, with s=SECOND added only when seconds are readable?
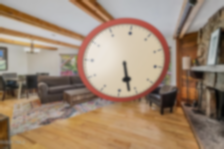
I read h=5 m=27
